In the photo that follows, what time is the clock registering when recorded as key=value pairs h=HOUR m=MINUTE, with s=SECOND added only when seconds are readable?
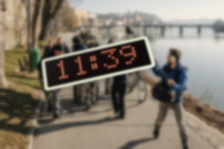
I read h=11 m=39
